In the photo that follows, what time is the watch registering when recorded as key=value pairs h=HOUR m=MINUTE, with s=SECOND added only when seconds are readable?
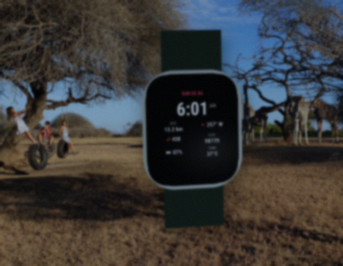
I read h=6 m=1
